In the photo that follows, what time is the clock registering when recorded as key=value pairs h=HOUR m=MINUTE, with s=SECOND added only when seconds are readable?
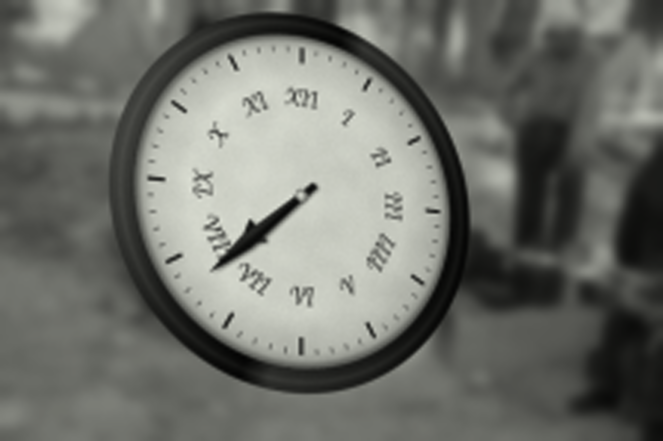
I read h=7 m=38
